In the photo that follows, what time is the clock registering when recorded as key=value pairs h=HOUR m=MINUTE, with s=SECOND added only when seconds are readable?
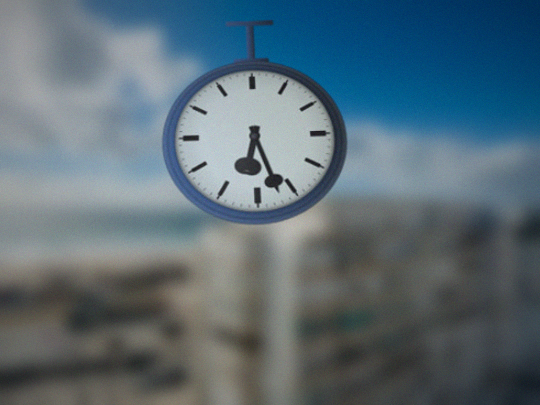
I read h=6 m=27
